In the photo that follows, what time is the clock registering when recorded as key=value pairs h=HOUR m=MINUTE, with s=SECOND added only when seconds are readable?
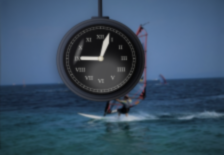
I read h=9 m=3
